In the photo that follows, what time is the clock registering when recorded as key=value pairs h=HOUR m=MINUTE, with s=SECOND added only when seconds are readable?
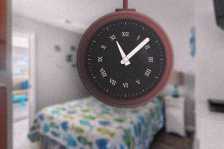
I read h=11 m=8
